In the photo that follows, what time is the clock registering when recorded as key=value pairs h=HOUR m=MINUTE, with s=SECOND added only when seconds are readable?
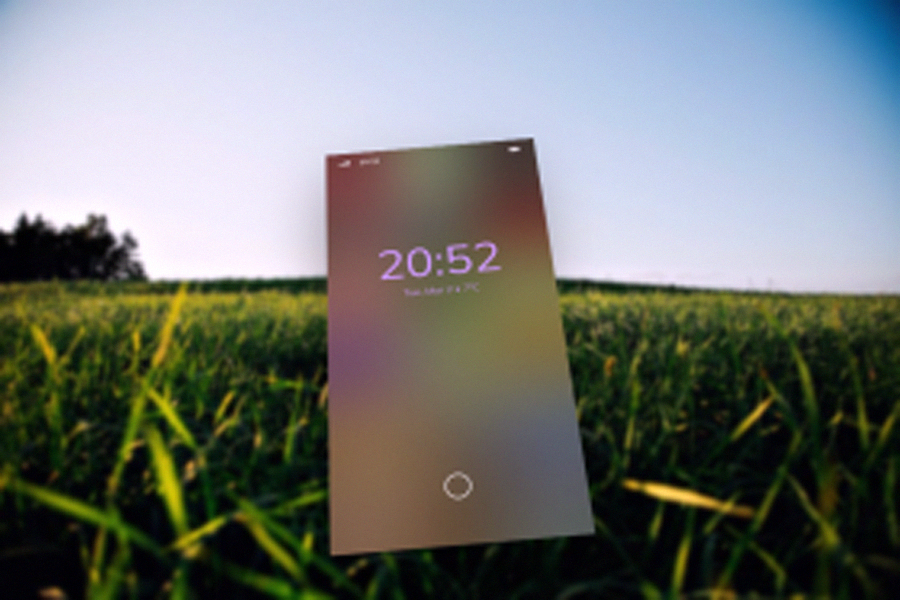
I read h=20 m=52
